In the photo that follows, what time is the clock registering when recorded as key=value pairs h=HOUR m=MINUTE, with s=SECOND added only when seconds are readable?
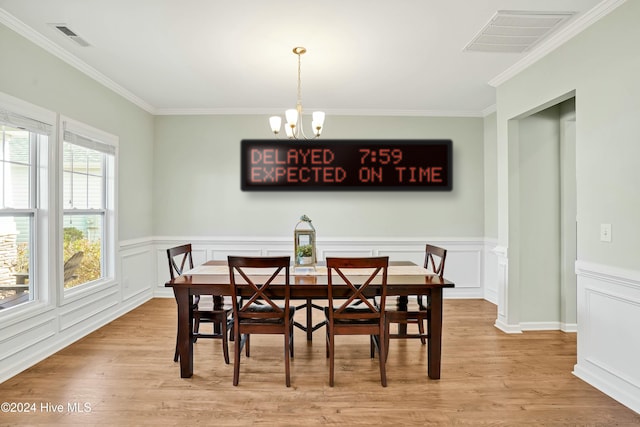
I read h=7 m=59
